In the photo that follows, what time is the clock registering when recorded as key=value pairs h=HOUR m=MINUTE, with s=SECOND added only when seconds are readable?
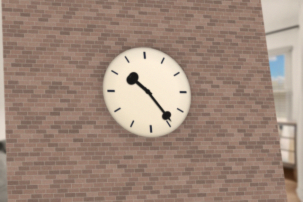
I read h=10 m=24
